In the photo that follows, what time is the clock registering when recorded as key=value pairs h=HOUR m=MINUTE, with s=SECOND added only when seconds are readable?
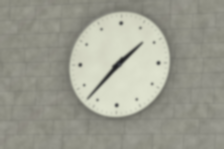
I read h=1 m=37
